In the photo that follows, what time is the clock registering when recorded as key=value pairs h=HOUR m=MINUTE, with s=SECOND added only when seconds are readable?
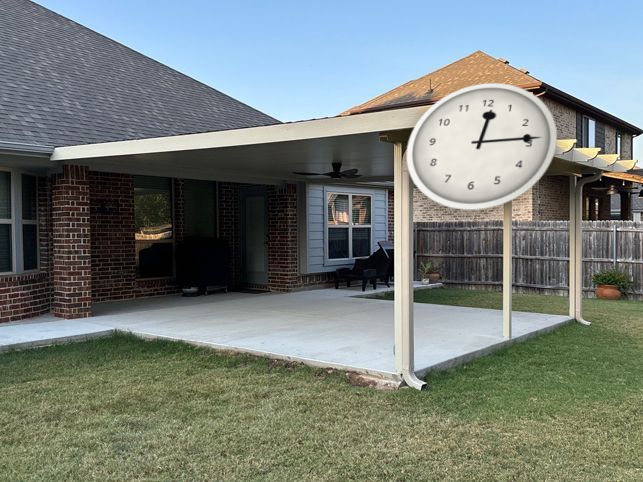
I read h=12 m=14
